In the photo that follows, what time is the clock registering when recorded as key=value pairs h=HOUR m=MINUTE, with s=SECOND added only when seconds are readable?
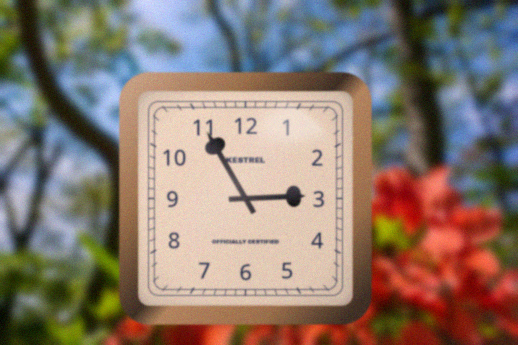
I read h=2 m=55
